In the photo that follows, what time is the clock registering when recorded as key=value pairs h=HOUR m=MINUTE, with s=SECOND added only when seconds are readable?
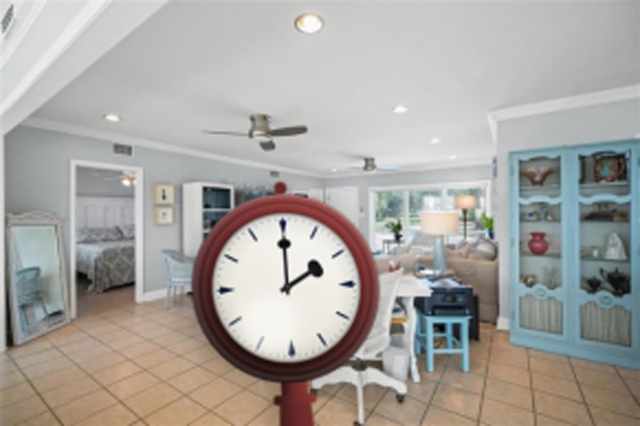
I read h=2 m=0
